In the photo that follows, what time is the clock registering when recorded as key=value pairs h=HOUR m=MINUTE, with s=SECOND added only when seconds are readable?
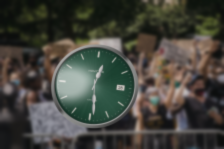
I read h=12 m=29
